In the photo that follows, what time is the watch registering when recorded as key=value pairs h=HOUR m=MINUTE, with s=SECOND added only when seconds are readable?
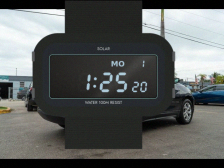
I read h=1 m=25 s=20
